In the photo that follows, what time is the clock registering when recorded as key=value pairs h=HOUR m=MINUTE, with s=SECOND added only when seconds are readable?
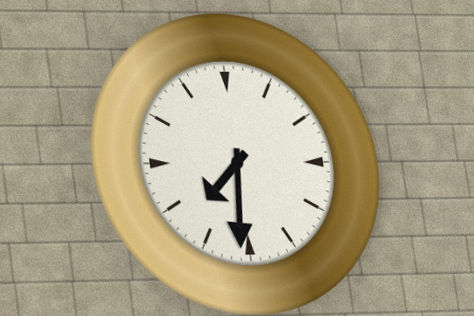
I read h=7 m=31
